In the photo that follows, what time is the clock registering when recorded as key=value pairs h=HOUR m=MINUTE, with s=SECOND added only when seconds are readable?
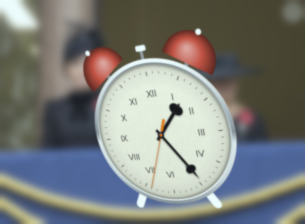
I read h=1 m=24 s=34
